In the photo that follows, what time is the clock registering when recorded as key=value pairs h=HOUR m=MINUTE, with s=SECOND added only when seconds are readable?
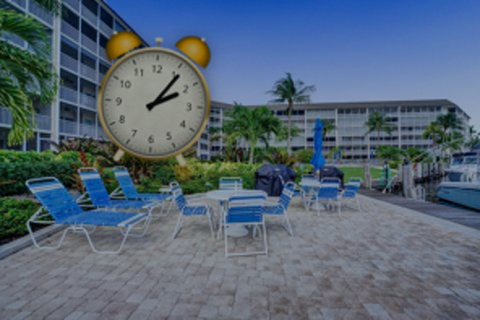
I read h=2 m=6
